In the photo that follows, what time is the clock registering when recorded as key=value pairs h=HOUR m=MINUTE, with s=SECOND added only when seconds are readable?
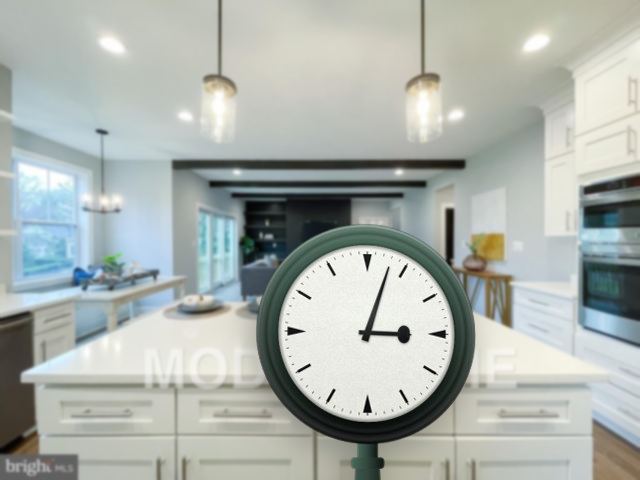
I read h=3 m=3
